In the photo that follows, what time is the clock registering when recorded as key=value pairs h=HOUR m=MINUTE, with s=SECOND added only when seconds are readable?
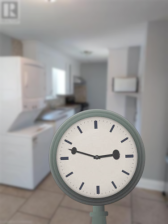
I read h=2 m=48
